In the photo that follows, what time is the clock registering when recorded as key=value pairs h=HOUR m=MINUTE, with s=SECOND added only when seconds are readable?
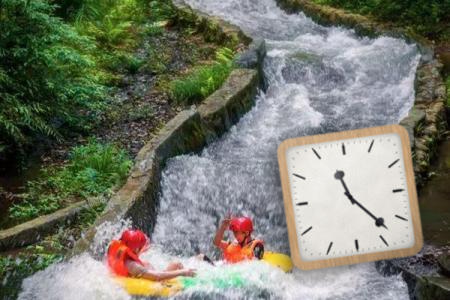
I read h=11 m=23
